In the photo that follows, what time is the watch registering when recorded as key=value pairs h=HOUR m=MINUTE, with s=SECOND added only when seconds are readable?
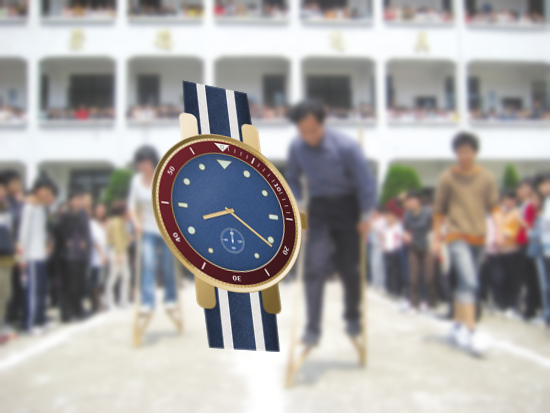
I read h=8 m=21
